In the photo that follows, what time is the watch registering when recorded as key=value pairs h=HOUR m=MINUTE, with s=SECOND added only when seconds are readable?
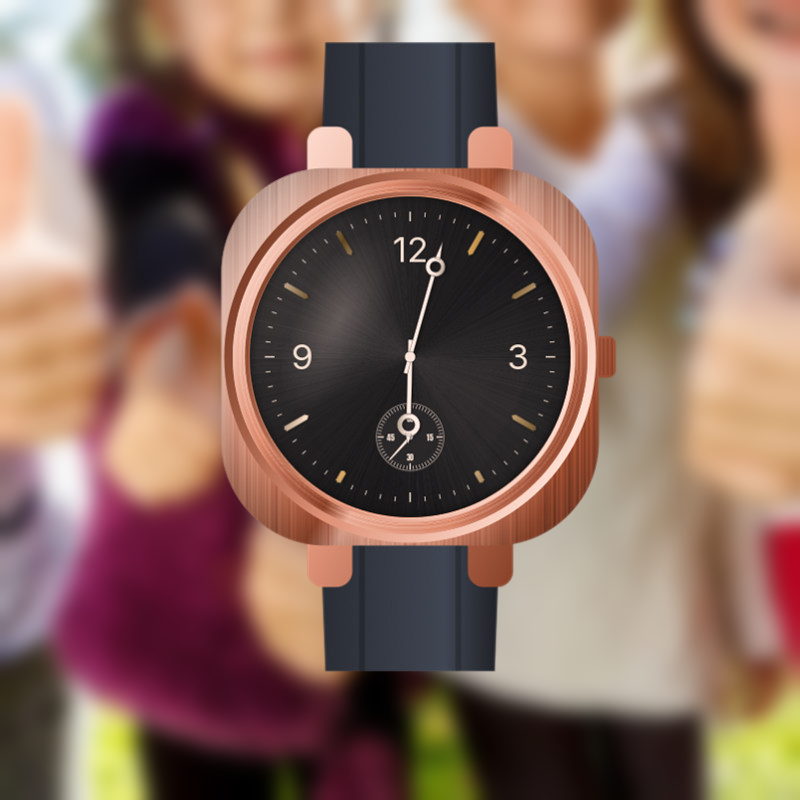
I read h=6 m=2 s=37
